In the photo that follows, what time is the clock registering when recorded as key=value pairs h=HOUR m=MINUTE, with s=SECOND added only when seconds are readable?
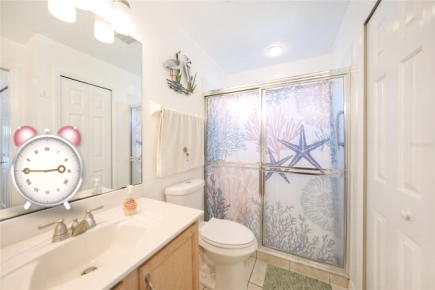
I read h=2 m=45
